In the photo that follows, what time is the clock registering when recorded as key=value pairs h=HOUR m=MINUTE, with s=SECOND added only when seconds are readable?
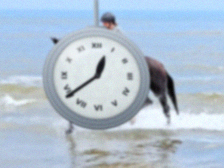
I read h=12 m=39
